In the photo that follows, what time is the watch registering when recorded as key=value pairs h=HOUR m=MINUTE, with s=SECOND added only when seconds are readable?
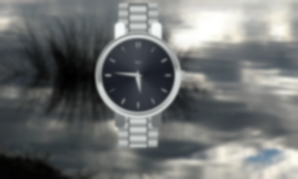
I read h=5 m=46
